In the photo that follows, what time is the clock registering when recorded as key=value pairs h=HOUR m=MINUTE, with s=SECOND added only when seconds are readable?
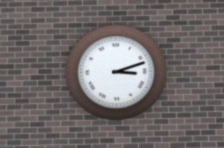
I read h=3 m=12
